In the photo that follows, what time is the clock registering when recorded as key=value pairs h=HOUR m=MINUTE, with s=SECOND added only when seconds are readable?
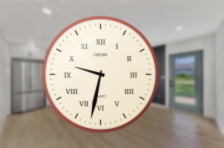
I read h=9 m=32
